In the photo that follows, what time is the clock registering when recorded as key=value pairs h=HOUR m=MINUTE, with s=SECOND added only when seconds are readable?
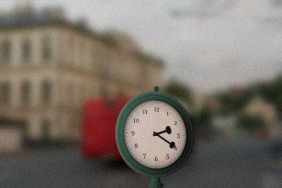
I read h=2 m=20
